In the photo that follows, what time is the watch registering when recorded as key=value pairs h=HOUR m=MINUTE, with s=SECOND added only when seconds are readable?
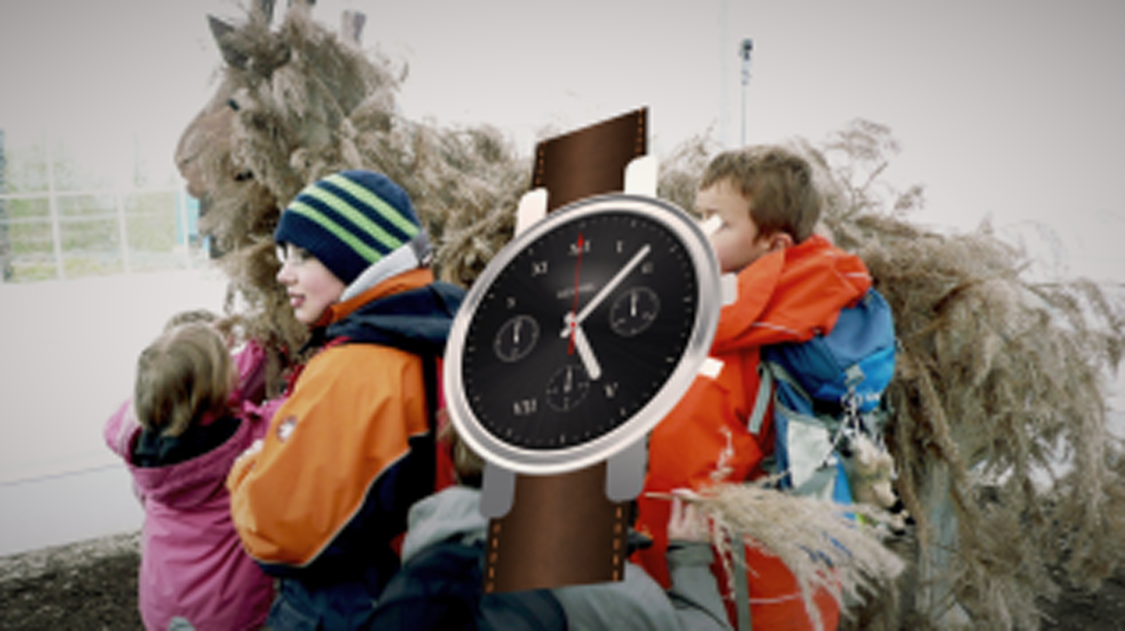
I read h=5 m=8
